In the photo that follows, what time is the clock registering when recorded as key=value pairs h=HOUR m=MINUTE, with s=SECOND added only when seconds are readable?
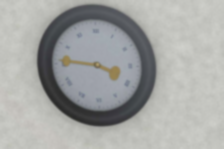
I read h=3 m=46
